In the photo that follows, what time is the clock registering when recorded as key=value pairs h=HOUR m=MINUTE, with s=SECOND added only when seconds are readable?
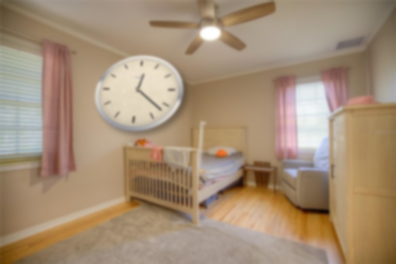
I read h=12 m=22
